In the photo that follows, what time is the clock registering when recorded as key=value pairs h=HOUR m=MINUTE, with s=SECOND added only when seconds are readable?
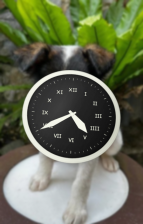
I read h=4 m=40
